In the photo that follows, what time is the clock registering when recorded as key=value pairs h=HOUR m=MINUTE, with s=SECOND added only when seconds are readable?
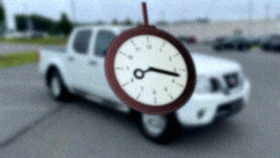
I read h=8 m=17
